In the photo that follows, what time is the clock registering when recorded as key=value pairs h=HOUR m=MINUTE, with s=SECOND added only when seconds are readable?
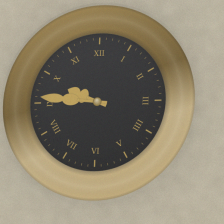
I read h=9 m=46
